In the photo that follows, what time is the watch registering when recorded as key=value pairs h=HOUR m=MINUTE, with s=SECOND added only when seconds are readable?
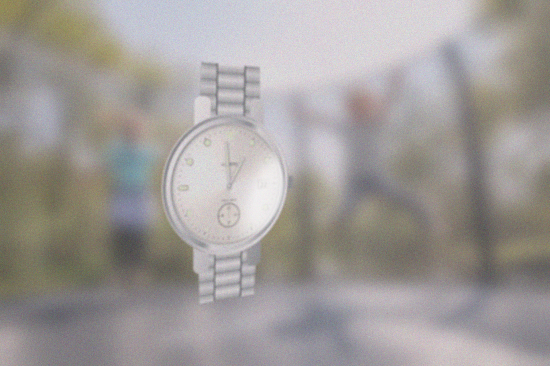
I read h=12 m=59
